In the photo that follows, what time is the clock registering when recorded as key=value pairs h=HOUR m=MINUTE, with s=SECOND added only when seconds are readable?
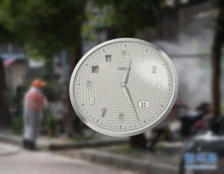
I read h=12 m=26
